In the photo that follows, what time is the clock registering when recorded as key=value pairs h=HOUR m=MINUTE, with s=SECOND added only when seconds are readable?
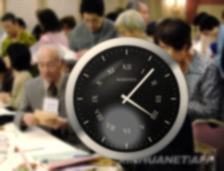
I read h=4 m=7
